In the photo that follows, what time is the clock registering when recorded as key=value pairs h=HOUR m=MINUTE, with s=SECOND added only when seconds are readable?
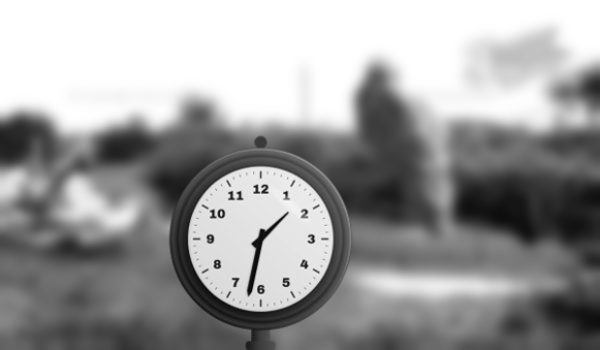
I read h=1 m=32
